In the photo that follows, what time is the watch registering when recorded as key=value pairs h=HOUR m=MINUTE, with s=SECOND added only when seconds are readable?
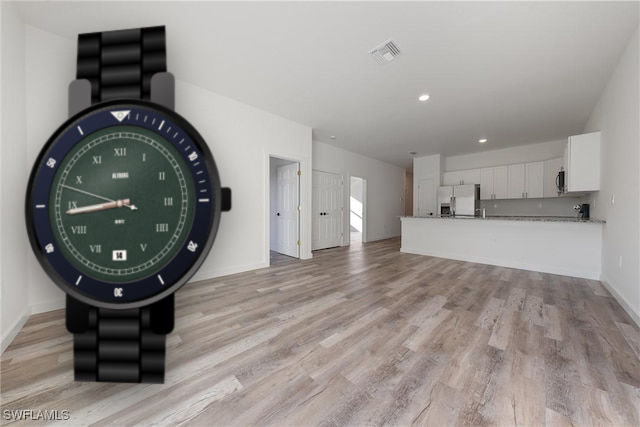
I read h=8 m=43 s=48
